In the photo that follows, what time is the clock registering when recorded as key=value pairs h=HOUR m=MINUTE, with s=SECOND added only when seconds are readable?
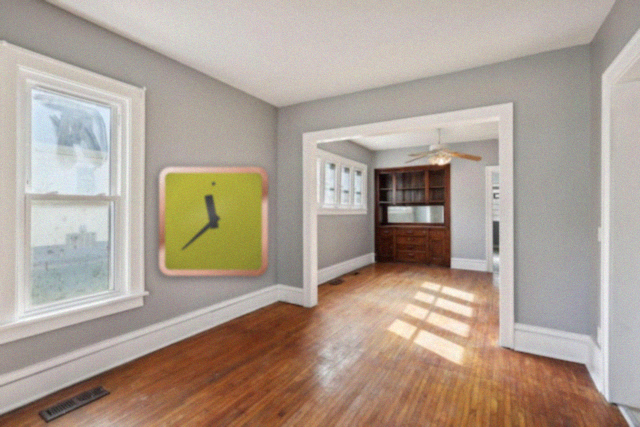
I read h=11 m=38
